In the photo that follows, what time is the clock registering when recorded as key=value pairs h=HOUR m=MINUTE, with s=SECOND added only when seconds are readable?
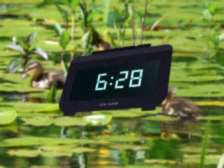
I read h=6 m=28
